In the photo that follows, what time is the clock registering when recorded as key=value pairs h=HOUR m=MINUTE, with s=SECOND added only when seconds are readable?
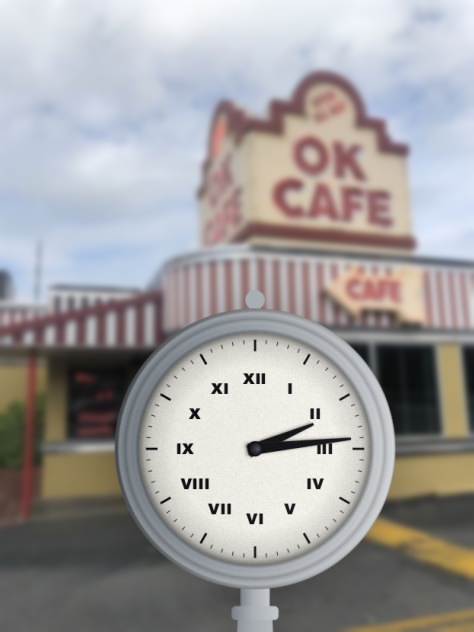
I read h=2 m=14
